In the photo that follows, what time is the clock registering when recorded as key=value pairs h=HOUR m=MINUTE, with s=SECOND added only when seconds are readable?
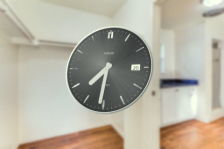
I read h=7 m=31
